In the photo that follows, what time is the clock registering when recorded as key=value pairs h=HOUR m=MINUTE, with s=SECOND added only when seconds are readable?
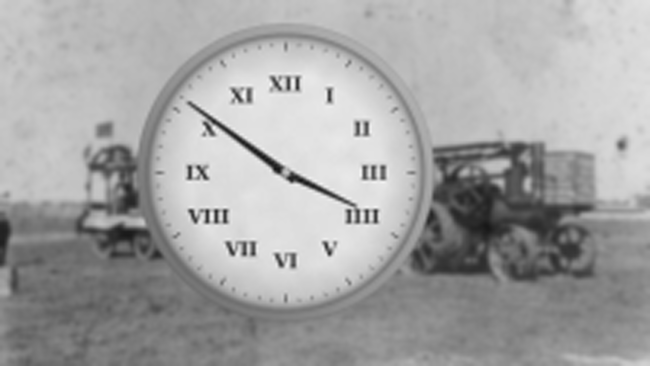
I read h=3 m=51
